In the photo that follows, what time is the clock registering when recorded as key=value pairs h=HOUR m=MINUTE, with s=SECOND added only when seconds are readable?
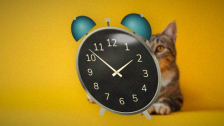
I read h=1 m=52
